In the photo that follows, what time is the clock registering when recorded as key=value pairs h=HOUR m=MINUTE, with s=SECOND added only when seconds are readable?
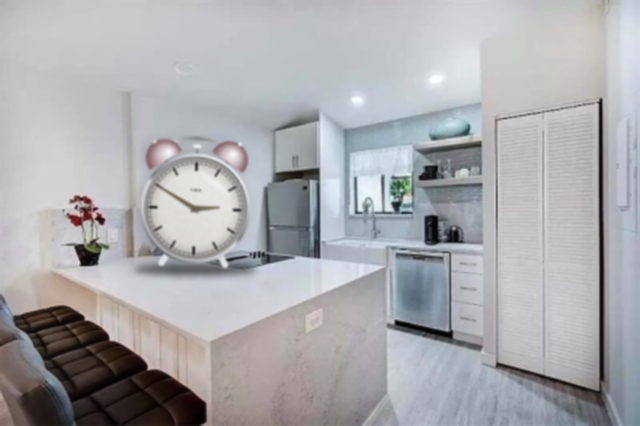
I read h=2 m=50
